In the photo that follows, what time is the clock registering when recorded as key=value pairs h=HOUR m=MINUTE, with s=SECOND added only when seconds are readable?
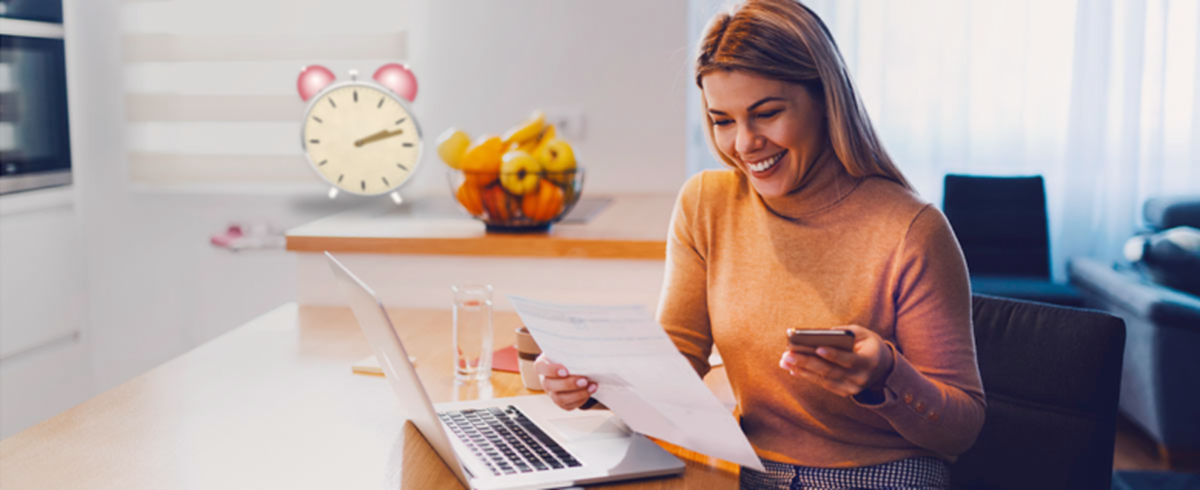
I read h=2 m=12
